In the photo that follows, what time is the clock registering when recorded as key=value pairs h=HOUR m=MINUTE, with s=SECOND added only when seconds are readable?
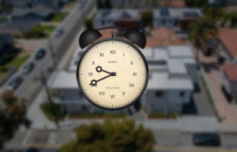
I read h=9 m=41
